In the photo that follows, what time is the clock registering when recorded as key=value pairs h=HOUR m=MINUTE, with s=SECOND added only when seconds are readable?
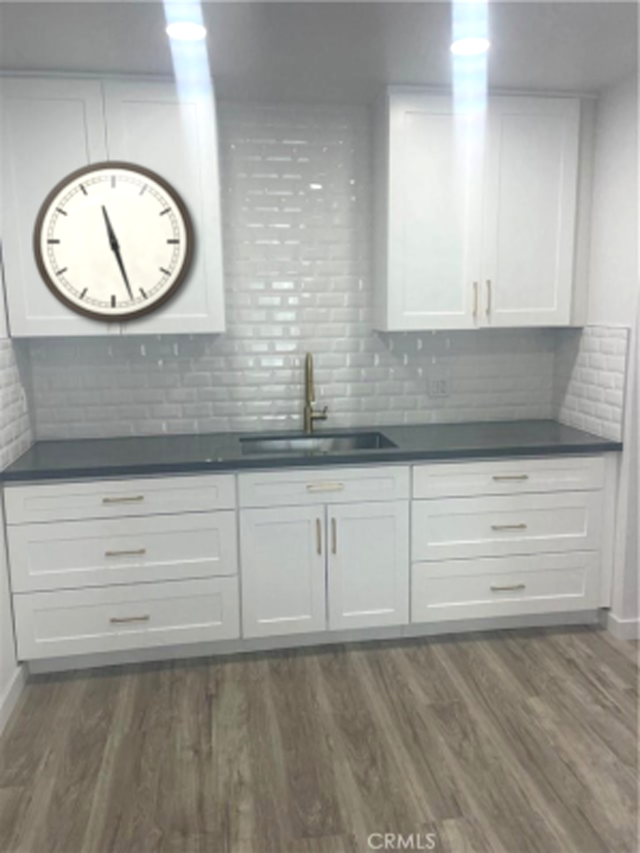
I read h=11 m=27
